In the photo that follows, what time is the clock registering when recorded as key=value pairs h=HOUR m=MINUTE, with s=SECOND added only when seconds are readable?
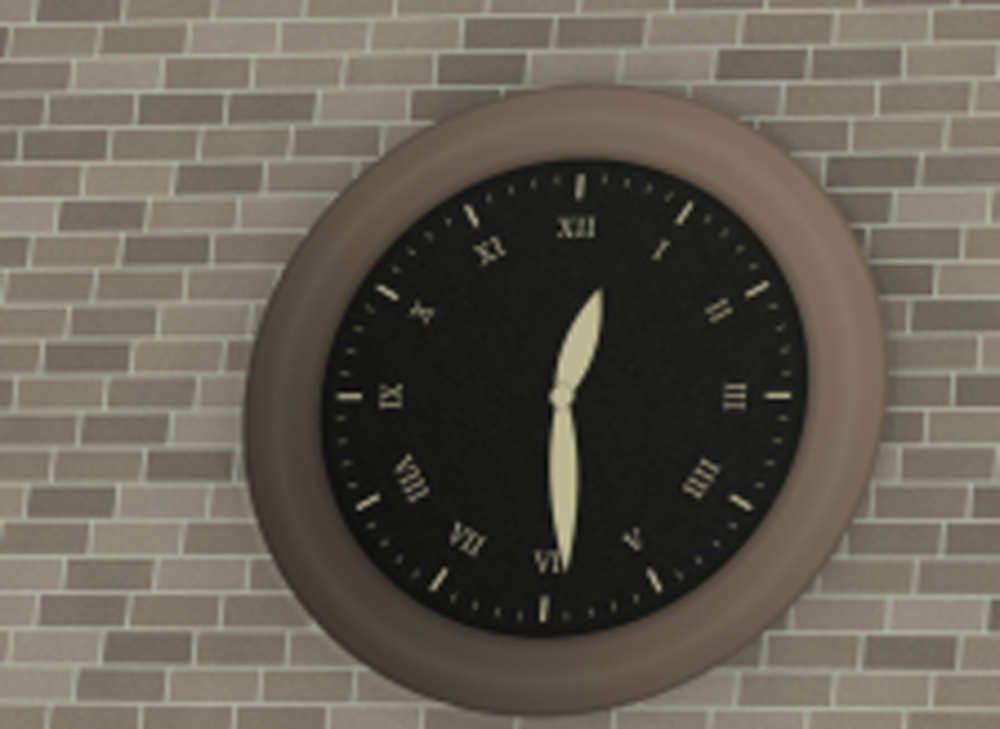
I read h=12 m=29
